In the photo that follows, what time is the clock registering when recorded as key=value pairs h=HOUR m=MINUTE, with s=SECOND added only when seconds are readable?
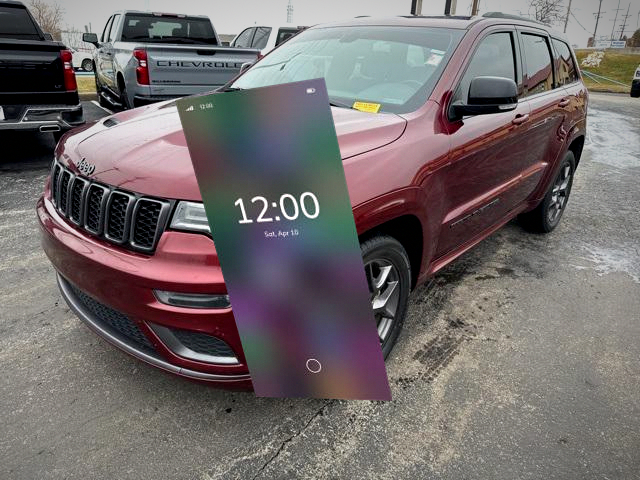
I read h=12 m=0
